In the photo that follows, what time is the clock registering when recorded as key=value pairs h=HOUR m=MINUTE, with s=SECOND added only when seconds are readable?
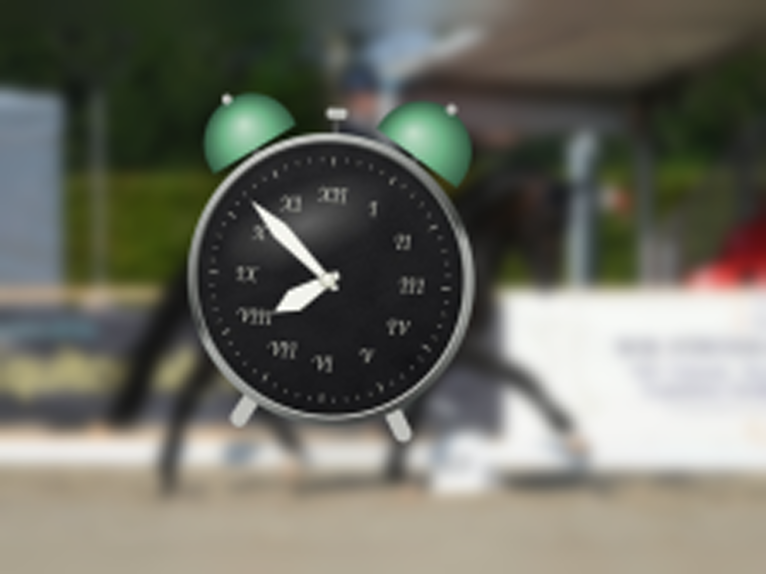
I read h=7 m=52
